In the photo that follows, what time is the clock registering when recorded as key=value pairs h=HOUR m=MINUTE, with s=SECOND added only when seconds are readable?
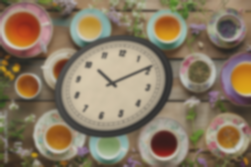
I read h=10 m=9
